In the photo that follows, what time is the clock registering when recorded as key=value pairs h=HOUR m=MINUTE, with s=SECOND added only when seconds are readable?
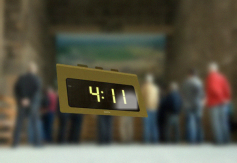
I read h=4 m=11
